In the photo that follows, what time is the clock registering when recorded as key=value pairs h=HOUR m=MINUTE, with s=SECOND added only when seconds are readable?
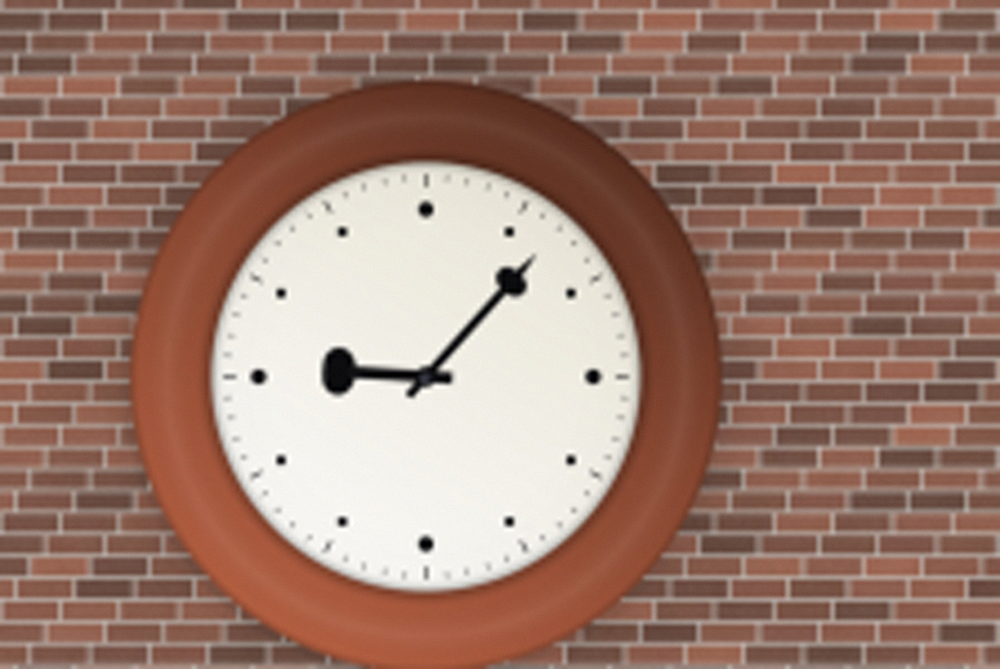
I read h=9 m=7
